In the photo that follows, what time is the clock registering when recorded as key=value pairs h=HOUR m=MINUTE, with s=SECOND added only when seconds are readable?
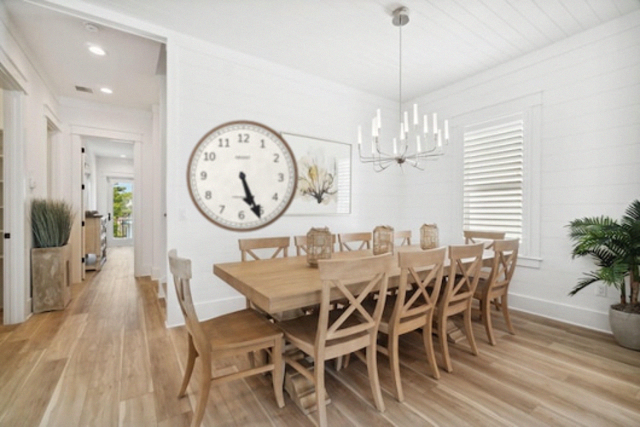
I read h=5 m=26
